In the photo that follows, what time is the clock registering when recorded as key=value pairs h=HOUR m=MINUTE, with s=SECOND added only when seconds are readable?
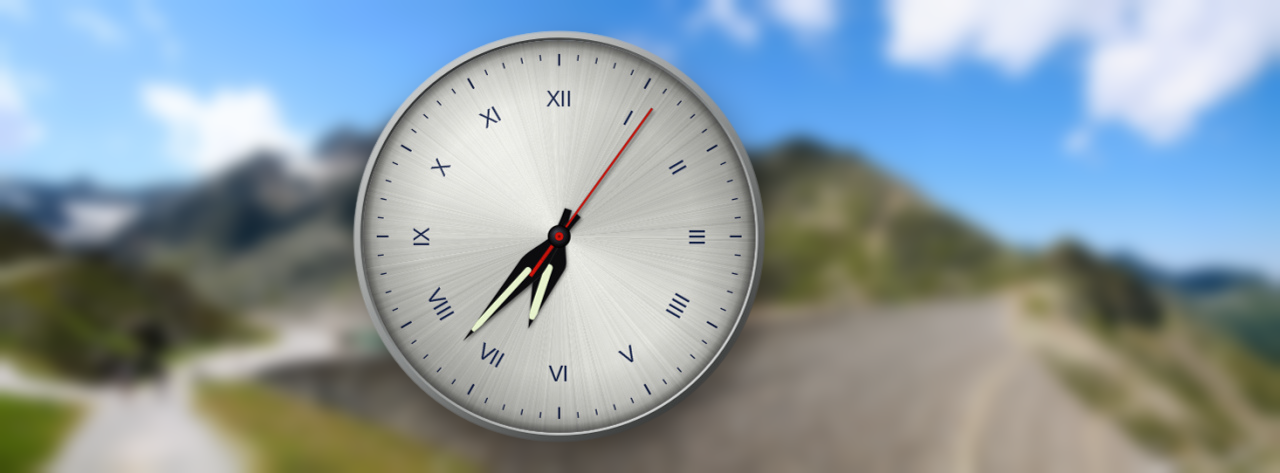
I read h=6 m=37 s=6
